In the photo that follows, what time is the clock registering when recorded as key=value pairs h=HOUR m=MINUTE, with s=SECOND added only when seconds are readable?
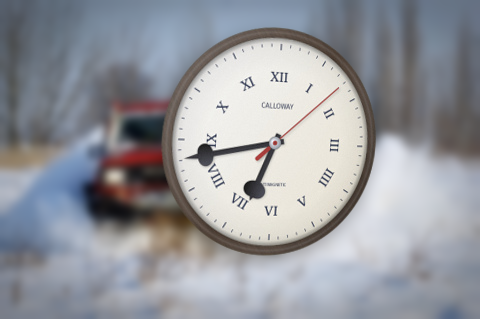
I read h=6 m=43 s=8
